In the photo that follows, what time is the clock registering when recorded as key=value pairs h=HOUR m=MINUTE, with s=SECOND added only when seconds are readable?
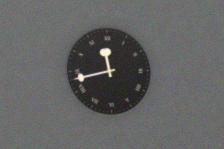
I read h=11 m=43
